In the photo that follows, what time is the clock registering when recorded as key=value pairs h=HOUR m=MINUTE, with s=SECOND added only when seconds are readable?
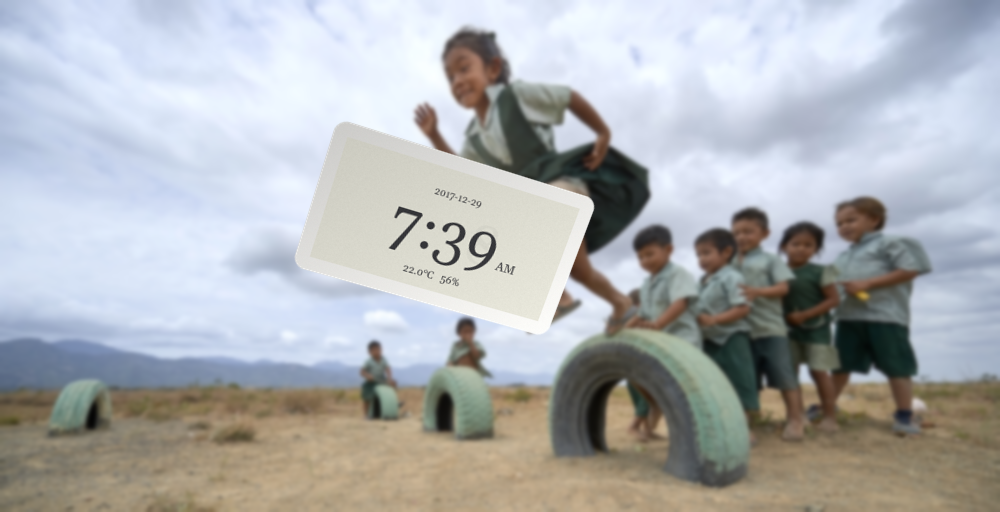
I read h=7 m=39
